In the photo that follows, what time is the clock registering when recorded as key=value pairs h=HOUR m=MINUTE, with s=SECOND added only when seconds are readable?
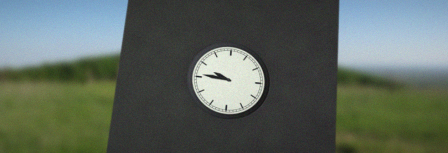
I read h=9 m=46
